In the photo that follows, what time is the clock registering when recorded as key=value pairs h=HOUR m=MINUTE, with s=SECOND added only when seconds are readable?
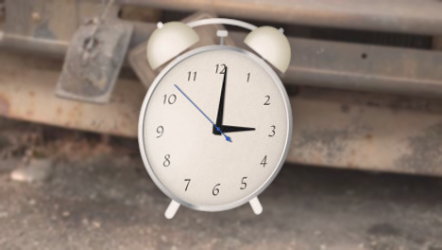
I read h=3 m=0 s=52
